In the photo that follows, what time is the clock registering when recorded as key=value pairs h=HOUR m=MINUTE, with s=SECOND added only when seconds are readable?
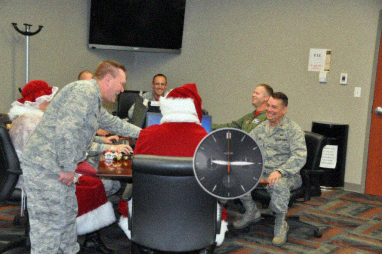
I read h=9 m=15
